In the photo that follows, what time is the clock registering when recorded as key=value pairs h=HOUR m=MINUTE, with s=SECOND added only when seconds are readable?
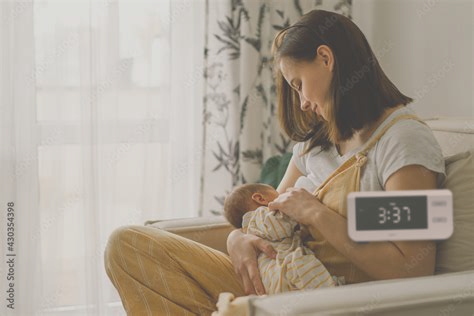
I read h=3 m=37
